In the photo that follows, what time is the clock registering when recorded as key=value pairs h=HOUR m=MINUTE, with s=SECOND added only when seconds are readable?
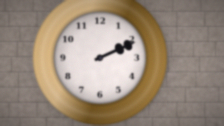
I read h=2 m=11
